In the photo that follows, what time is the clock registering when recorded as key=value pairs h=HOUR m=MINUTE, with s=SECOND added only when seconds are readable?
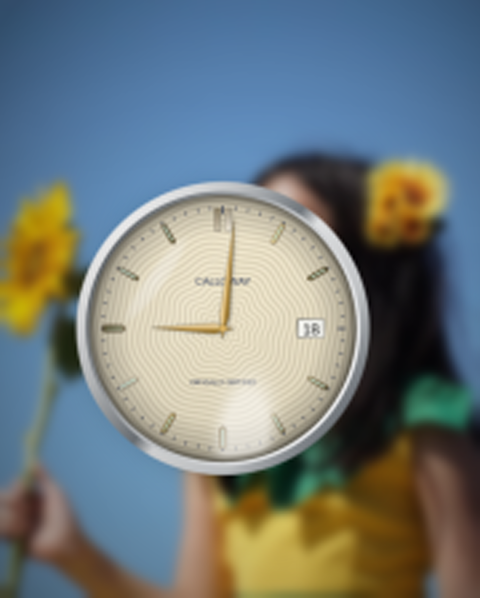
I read h=9 m=1
